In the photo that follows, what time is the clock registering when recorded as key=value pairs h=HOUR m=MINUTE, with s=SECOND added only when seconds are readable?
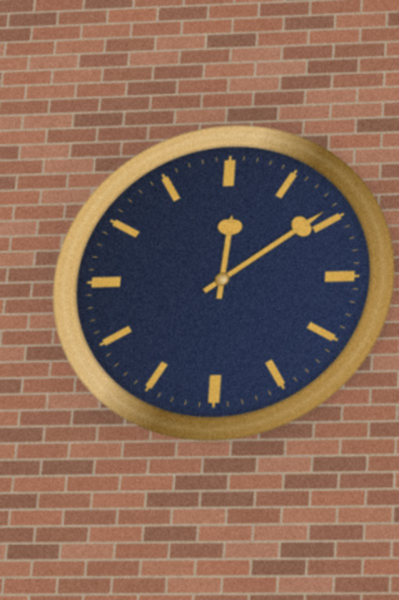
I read h=12 m=9
